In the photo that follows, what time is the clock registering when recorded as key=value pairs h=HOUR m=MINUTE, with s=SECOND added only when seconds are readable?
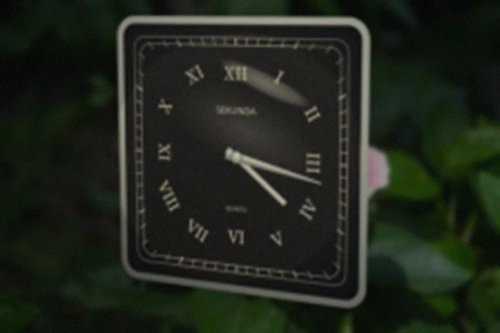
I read h=4 m=17
